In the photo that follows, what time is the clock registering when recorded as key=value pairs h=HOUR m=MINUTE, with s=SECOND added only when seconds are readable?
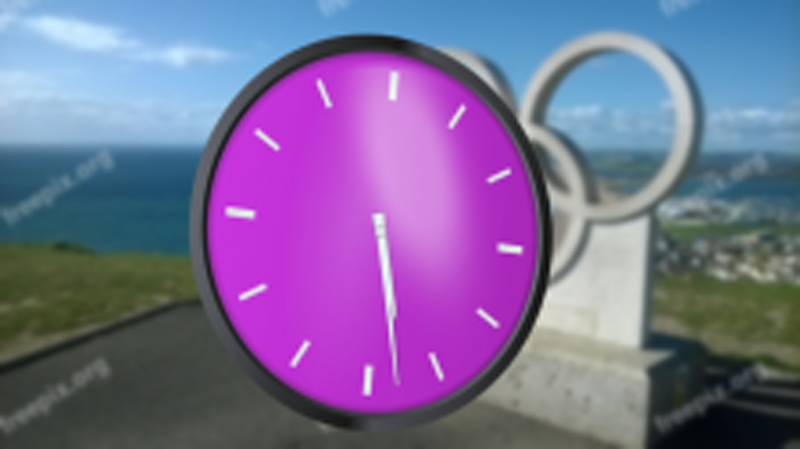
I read h=5 m=28
